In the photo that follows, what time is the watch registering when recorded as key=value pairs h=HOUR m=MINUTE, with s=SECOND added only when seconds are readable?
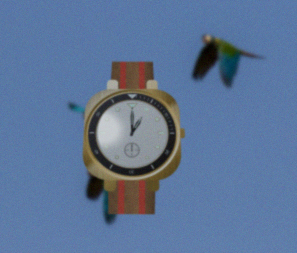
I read h=1 m=0
